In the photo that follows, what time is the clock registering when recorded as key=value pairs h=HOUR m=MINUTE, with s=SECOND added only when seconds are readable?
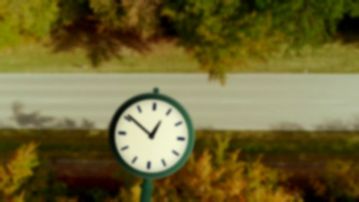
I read h=12 m=51
